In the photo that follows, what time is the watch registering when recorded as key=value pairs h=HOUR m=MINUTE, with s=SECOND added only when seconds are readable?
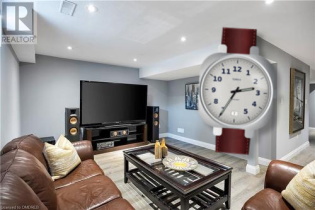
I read h=2 m=35
